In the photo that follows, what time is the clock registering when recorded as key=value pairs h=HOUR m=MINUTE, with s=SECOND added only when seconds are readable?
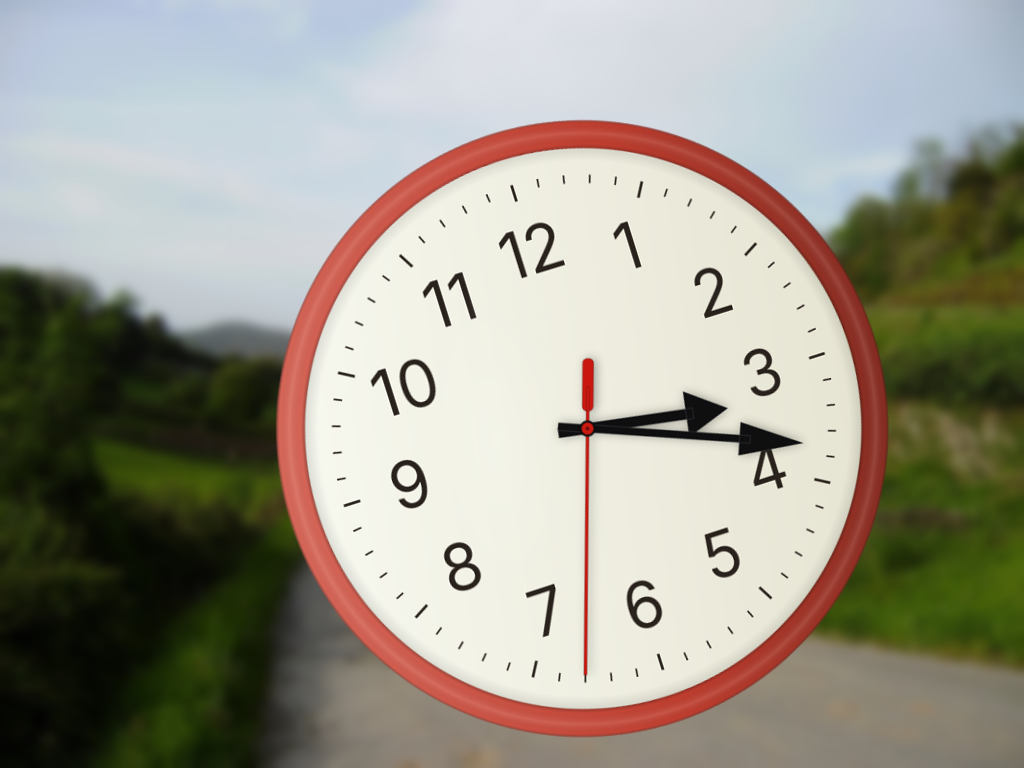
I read h=3 m=18 s=33
